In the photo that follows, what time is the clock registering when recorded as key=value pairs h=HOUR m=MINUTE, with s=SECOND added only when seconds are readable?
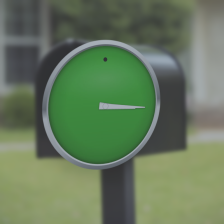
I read h=3 m=16
